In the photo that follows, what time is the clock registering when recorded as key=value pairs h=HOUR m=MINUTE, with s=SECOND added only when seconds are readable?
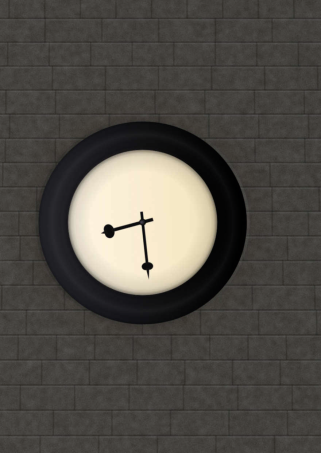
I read h=8 m=29
